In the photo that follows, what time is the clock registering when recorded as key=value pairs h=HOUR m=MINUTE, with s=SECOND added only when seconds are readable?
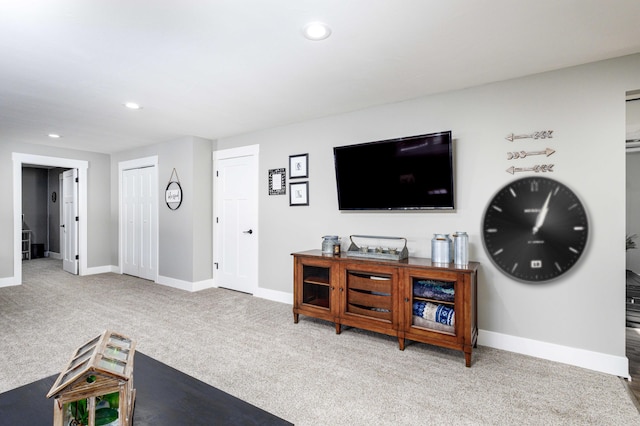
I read h=1 m=4
